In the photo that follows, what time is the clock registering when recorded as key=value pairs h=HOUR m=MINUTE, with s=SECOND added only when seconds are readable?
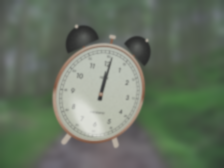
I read h=12 m=1
